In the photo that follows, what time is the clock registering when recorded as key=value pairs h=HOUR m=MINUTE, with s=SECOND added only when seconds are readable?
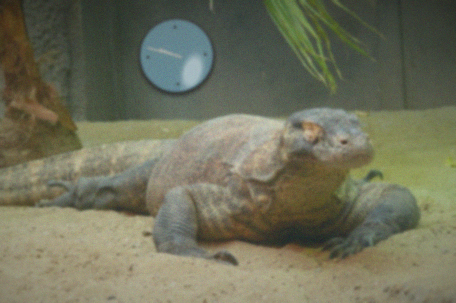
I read h=9 m=48
